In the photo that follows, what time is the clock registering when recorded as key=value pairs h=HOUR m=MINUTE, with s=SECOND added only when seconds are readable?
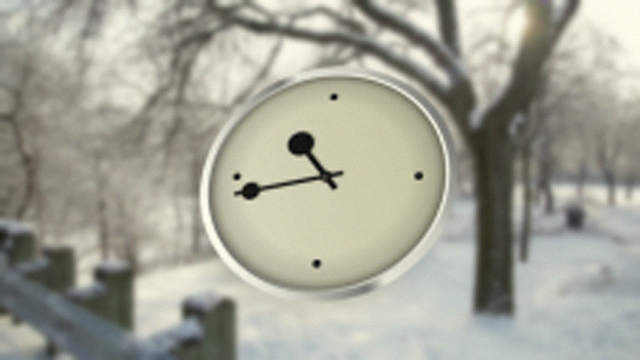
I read h=10 m=43
